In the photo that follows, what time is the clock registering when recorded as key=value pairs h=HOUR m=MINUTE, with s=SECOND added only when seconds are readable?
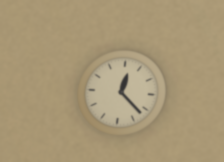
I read h=12 m=22
